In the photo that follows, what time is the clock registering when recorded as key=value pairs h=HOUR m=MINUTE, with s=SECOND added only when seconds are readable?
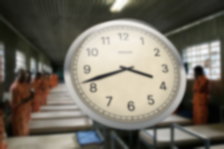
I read h=3 m=42
